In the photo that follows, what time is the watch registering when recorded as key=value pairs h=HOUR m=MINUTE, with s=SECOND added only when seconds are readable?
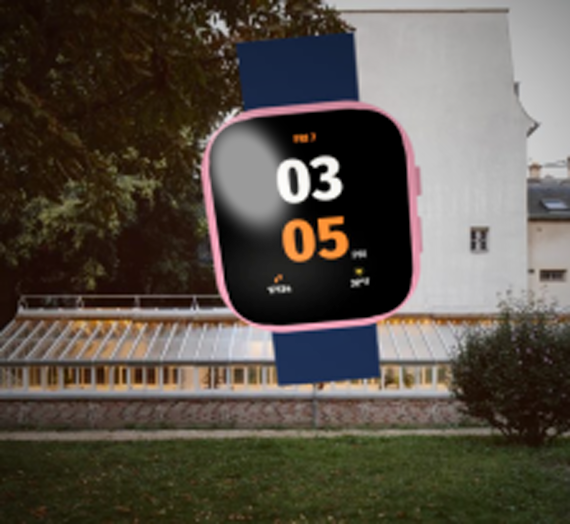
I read h=3 m=5
